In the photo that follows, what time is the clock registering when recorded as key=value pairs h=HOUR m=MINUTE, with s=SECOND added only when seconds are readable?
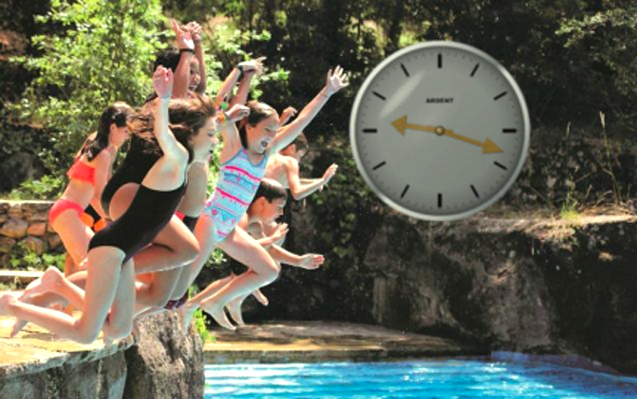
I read h=9 m=18
